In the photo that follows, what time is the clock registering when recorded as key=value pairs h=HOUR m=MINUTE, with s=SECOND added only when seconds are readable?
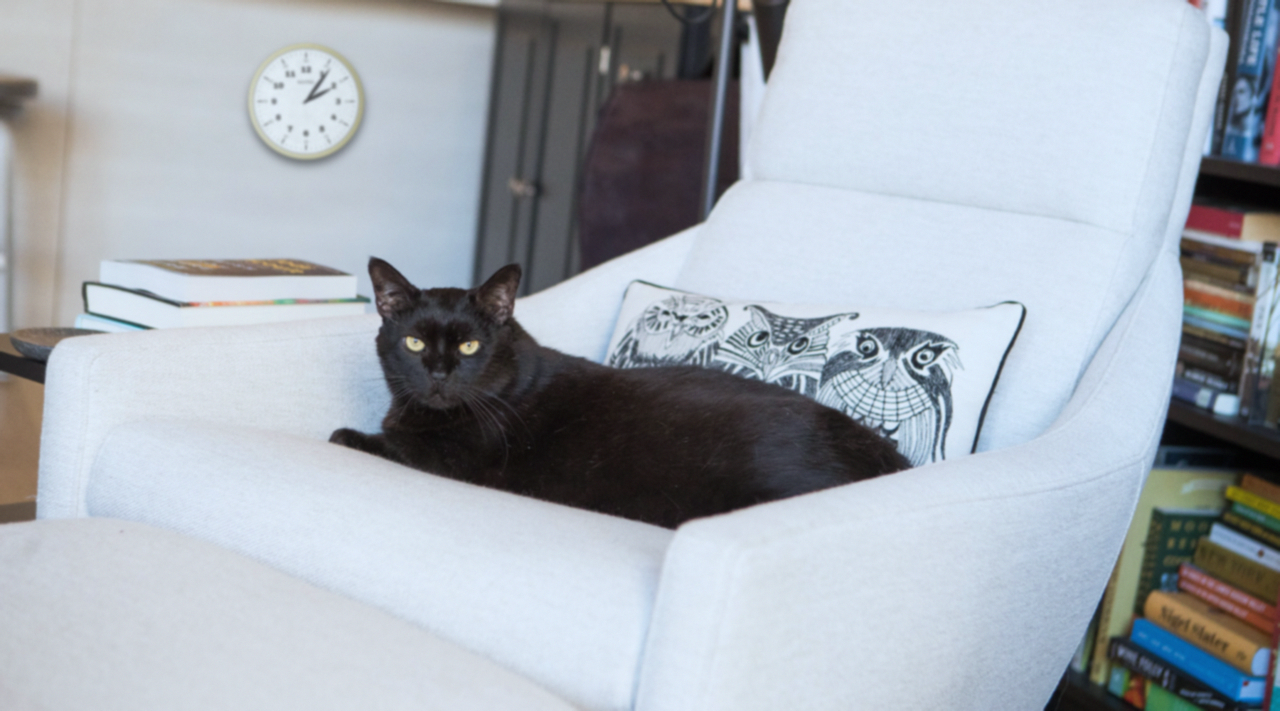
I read h=2 m=6
